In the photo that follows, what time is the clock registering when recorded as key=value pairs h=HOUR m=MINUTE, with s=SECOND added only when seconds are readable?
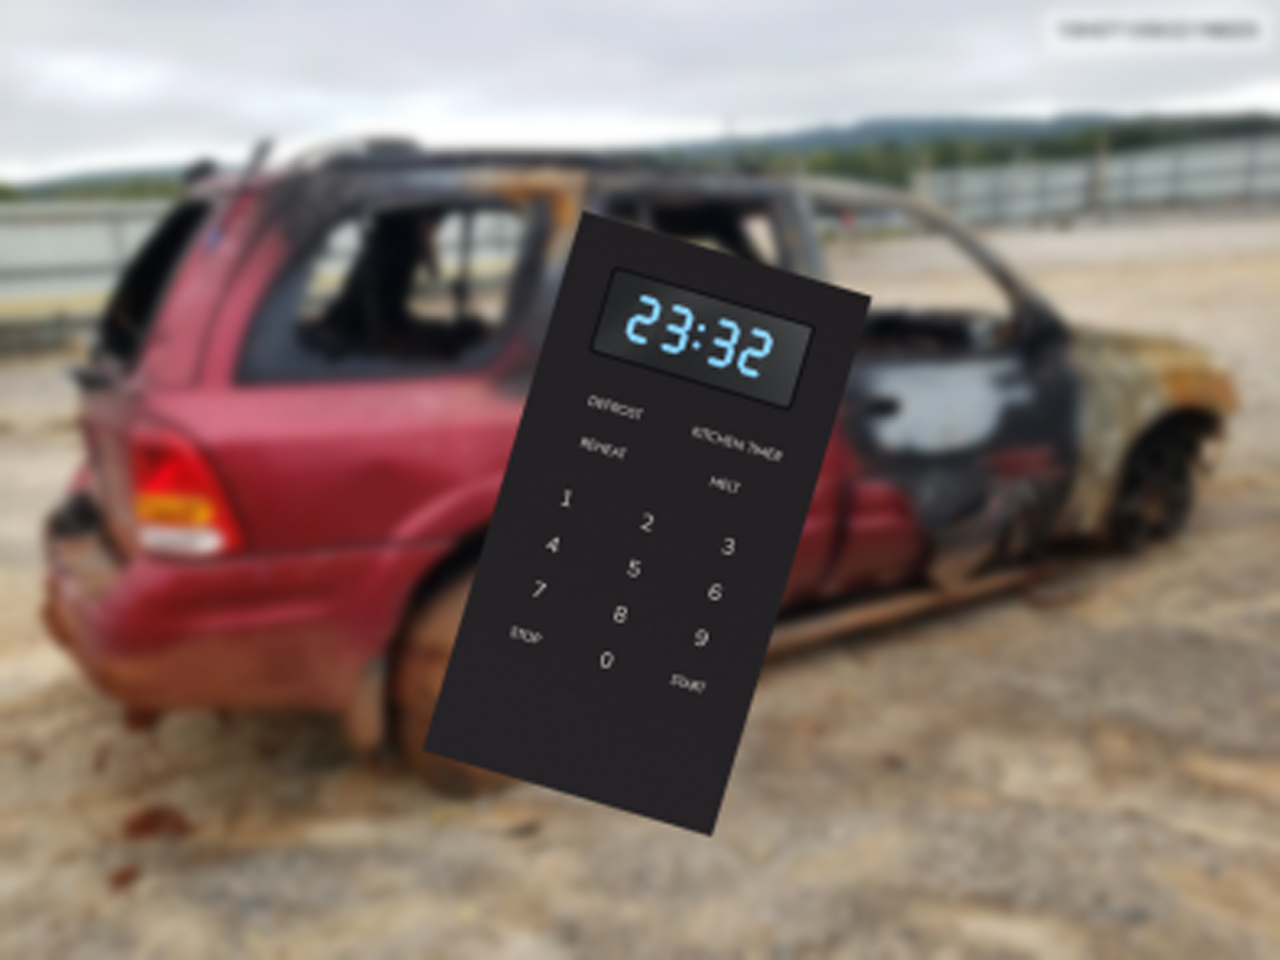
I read h=23 m=32
